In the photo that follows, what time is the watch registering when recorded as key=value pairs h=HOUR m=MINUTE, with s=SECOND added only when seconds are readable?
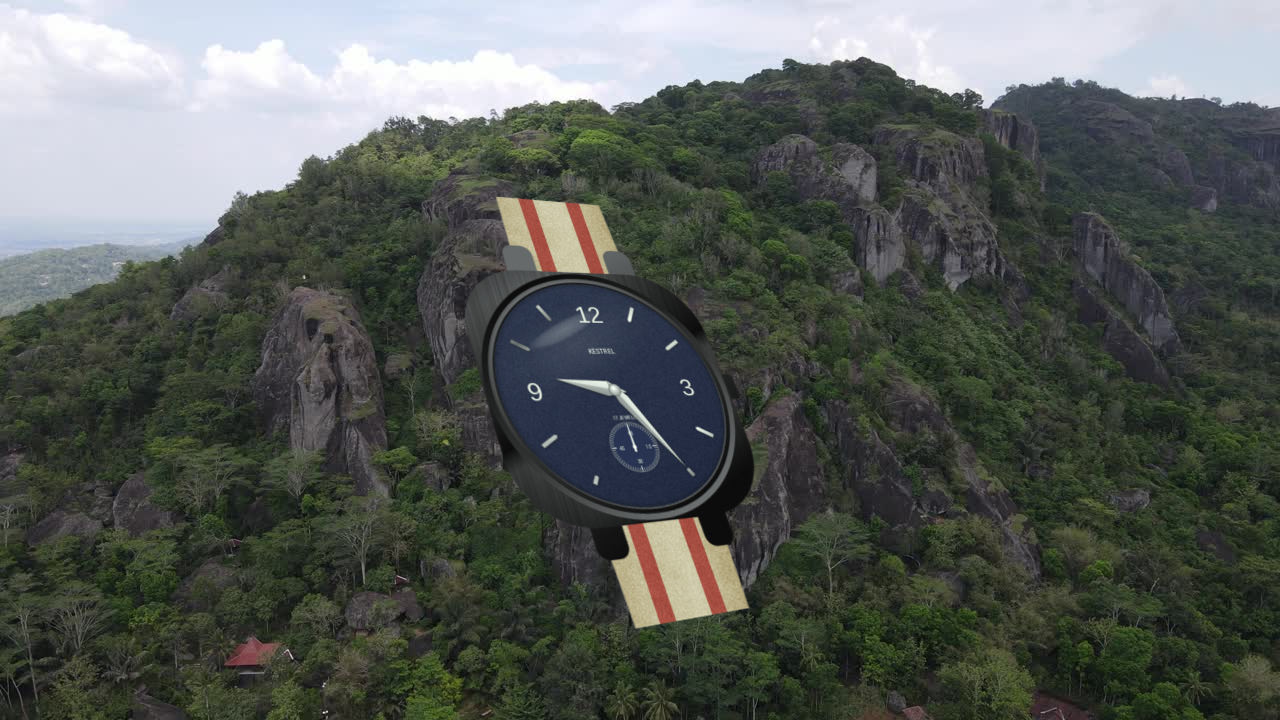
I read h=9 m=25
